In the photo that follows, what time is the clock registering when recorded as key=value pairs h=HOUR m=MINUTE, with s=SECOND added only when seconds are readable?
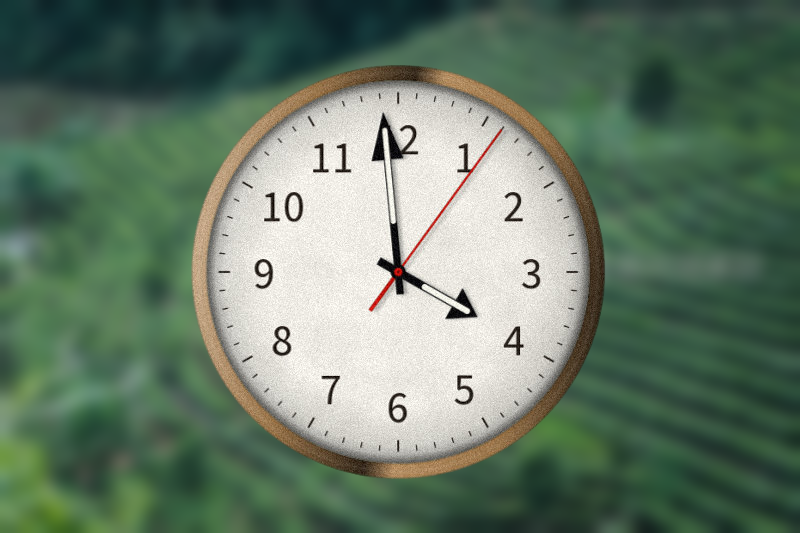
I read h=3 m=59 s=6
